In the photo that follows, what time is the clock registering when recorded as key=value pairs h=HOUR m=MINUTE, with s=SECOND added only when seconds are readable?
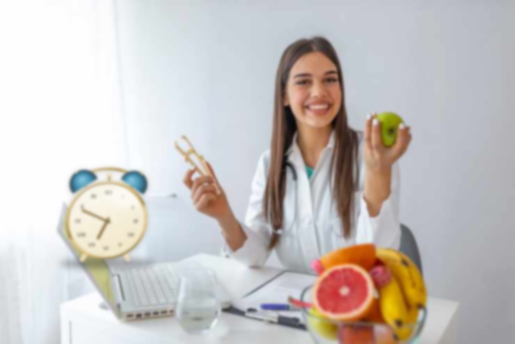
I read h=6 m=49
